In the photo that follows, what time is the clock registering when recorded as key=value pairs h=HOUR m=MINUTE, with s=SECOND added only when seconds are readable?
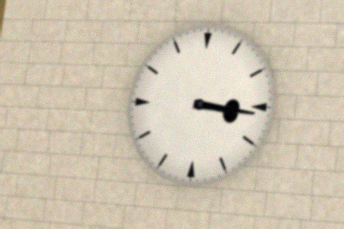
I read h=3 m=16
